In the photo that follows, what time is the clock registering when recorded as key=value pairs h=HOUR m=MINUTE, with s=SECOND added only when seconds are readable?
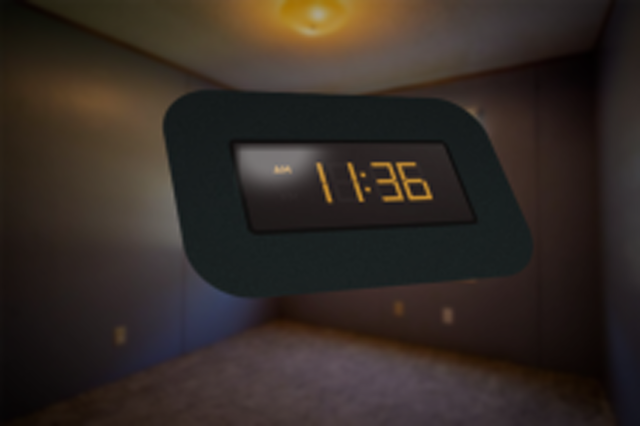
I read h=11 m=36
